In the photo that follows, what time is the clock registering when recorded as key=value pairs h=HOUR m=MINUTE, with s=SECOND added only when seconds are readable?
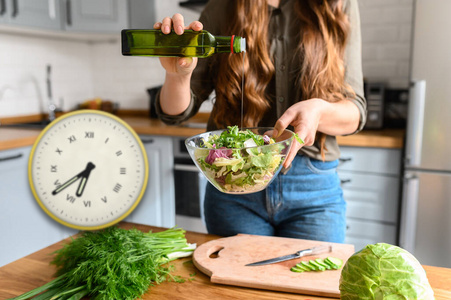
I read h=6 m=39
